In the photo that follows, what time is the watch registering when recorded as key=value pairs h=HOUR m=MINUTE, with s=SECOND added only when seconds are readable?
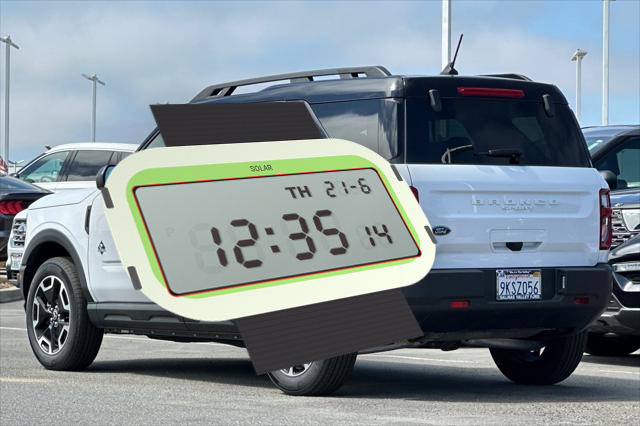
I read h=12 m=35 s=14
